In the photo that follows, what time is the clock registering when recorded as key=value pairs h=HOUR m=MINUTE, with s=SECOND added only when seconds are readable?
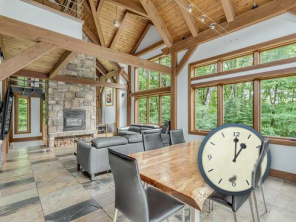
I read h=1 m=0
